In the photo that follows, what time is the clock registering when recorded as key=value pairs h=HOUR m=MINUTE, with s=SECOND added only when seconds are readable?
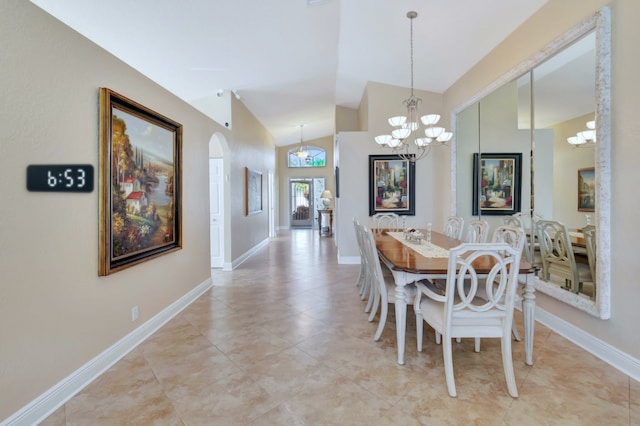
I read h=6 m=53
